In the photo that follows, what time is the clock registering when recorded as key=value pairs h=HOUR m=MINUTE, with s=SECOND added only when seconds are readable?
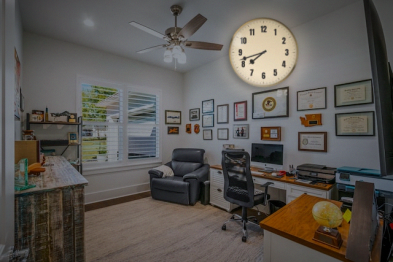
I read h=7 m=42
